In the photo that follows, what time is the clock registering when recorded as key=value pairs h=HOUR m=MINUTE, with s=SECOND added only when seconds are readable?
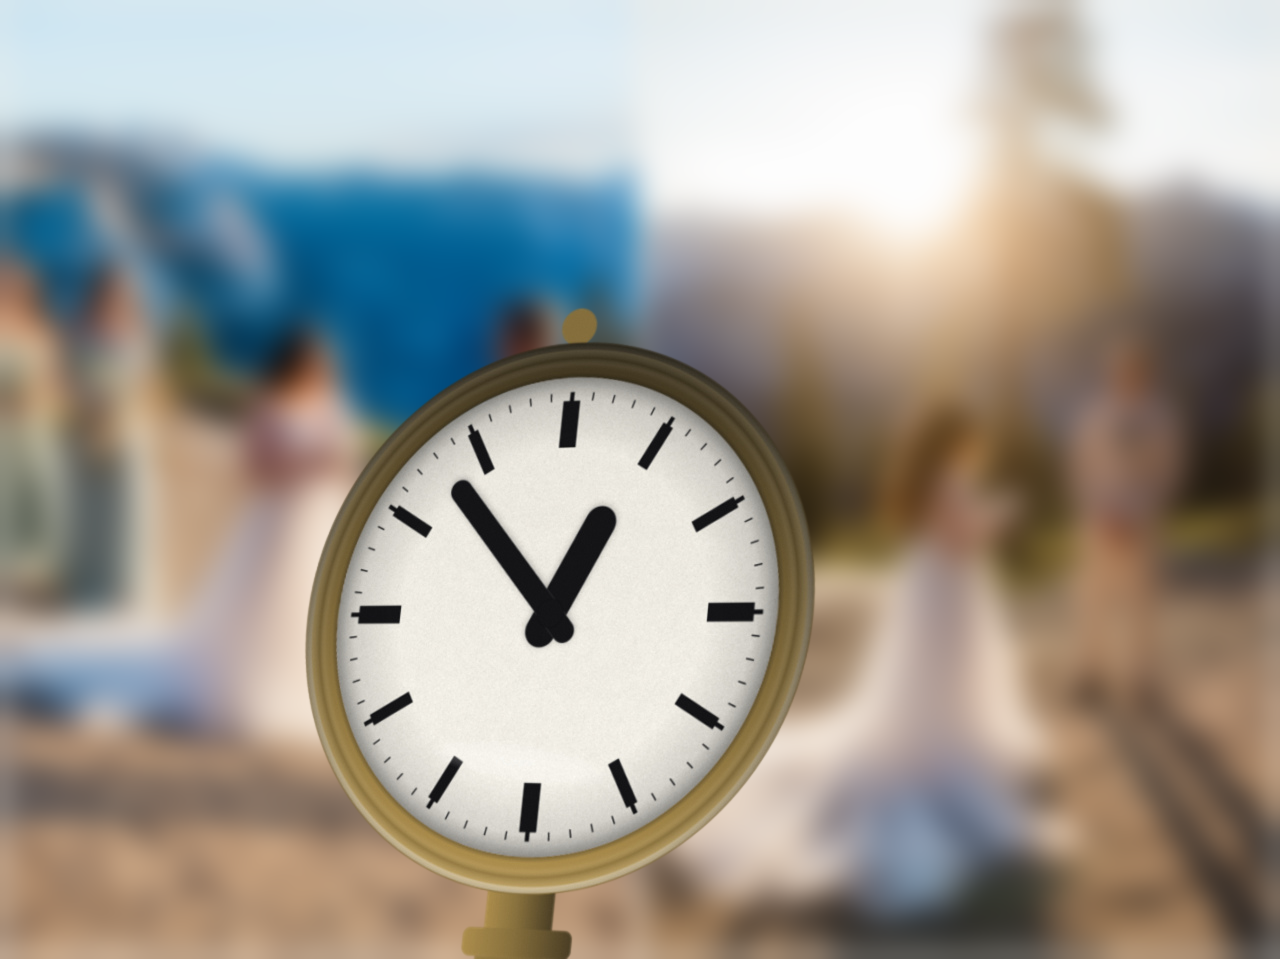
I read h=12 m=53
